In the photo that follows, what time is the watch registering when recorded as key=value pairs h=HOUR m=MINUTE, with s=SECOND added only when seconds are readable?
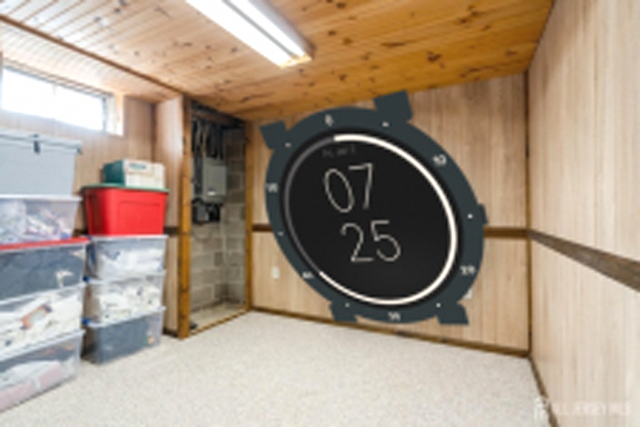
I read h=7 m=25
